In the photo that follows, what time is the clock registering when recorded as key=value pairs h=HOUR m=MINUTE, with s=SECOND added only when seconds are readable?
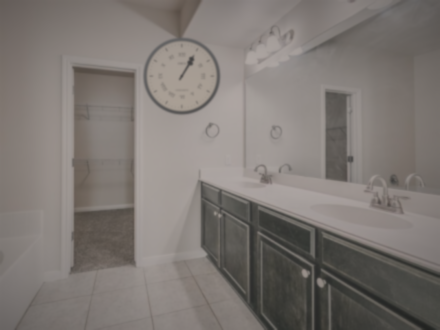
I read h=1 m=5
